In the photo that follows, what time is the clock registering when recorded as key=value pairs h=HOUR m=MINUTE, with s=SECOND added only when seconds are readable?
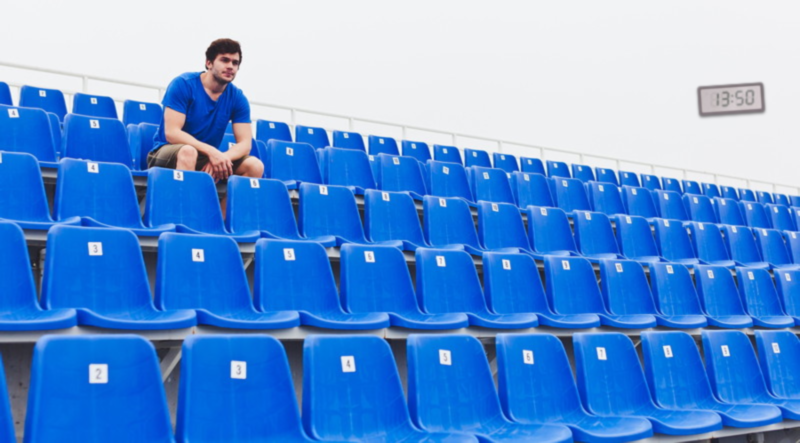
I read h=13 m=50
